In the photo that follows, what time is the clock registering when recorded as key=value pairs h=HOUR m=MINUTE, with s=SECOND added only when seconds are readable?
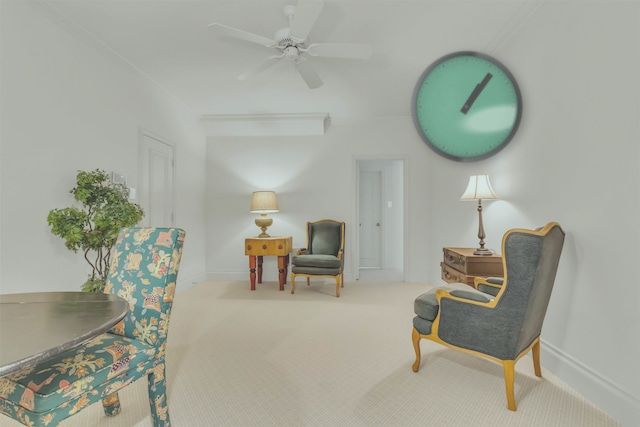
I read h=1 m=6
